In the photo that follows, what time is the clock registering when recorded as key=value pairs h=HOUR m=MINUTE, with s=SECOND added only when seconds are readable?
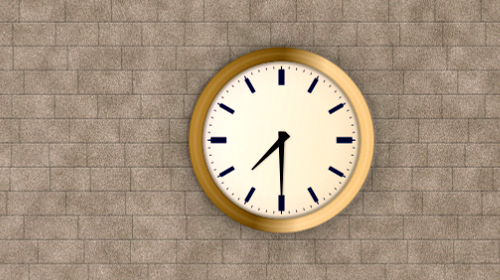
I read h=7 m=30
